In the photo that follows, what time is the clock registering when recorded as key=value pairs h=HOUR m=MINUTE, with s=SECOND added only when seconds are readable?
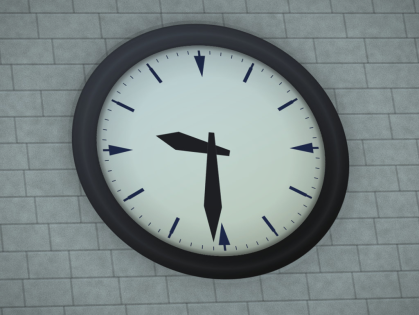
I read h=9 m=31
